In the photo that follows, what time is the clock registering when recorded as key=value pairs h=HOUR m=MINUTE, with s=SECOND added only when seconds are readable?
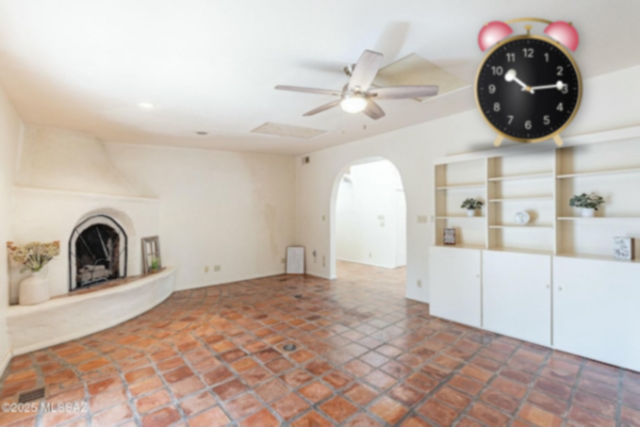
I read h=10 m=14
